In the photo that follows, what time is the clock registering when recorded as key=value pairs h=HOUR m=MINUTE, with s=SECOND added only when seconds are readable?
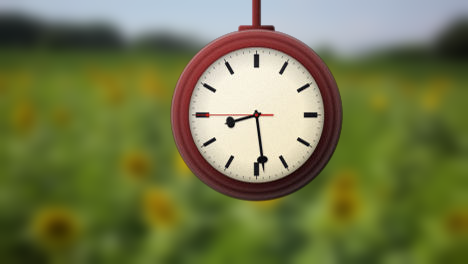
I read h=8 m=28 s=45
